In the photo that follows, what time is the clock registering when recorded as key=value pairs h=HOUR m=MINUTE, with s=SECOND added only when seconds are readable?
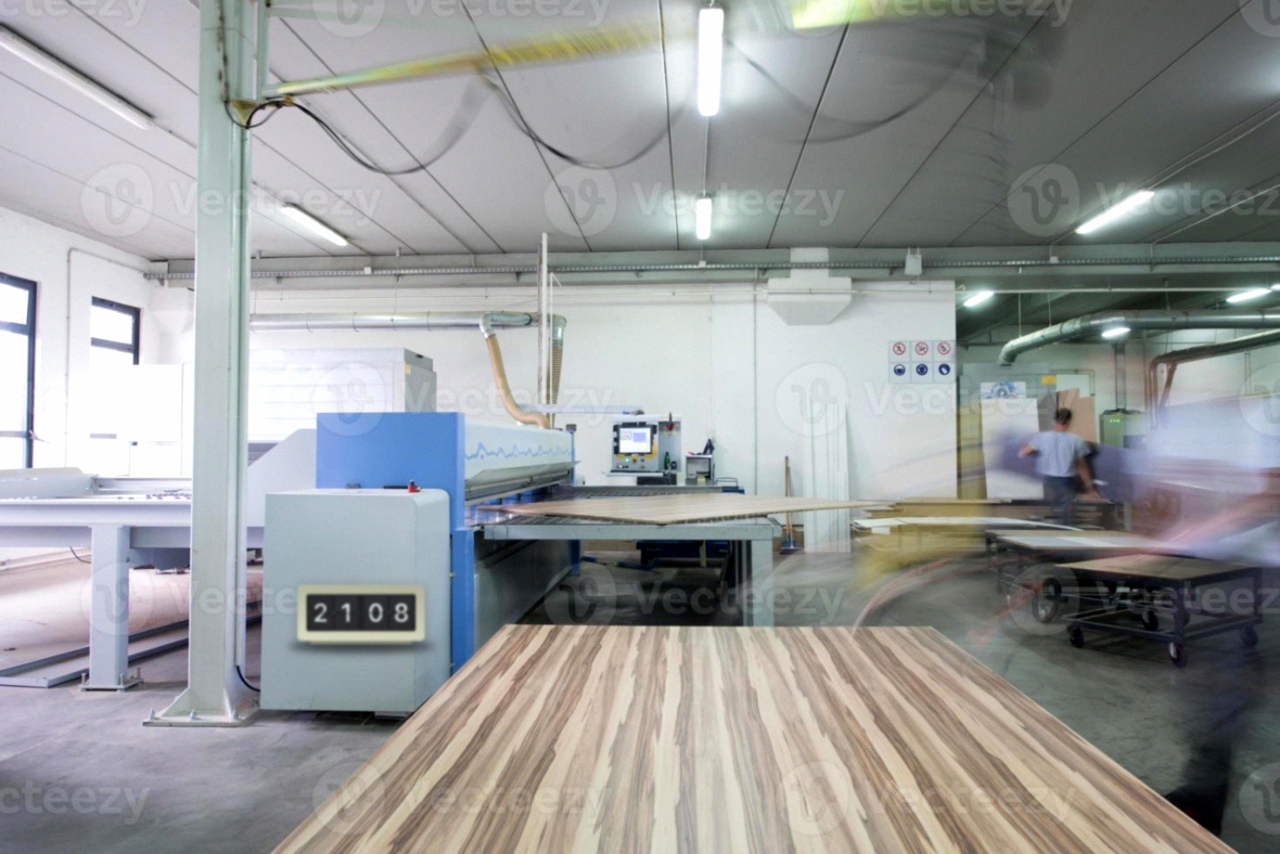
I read h=21 m=8
